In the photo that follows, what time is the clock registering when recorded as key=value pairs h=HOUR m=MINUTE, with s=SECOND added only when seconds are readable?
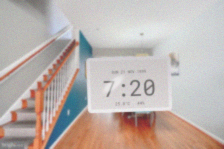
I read h=7 m=20
